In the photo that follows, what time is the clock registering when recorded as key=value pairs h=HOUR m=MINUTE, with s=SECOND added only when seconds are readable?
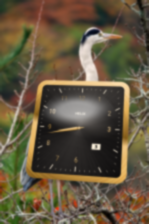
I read h=8 m=43
